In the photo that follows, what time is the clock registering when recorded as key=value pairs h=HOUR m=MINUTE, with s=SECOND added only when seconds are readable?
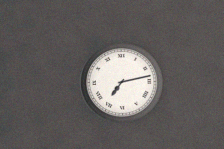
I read h=7 m=13
